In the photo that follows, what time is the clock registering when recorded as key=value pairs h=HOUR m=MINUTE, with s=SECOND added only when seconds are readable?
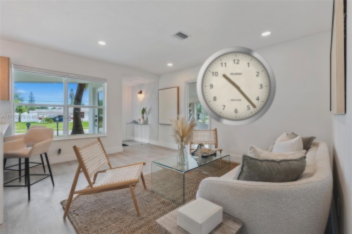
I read h=10 m=23
